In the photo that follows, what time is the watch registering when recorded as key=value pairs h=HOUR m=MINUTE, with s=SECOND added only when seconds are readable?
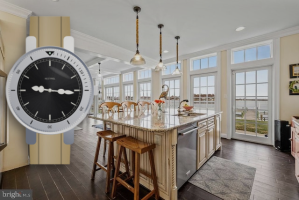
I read h=9 m=16
